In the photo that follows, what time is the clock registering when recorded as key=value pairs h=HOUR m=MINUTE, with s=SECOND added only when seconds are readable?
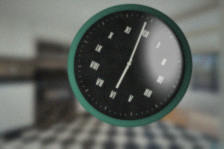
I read h=5 m=59
